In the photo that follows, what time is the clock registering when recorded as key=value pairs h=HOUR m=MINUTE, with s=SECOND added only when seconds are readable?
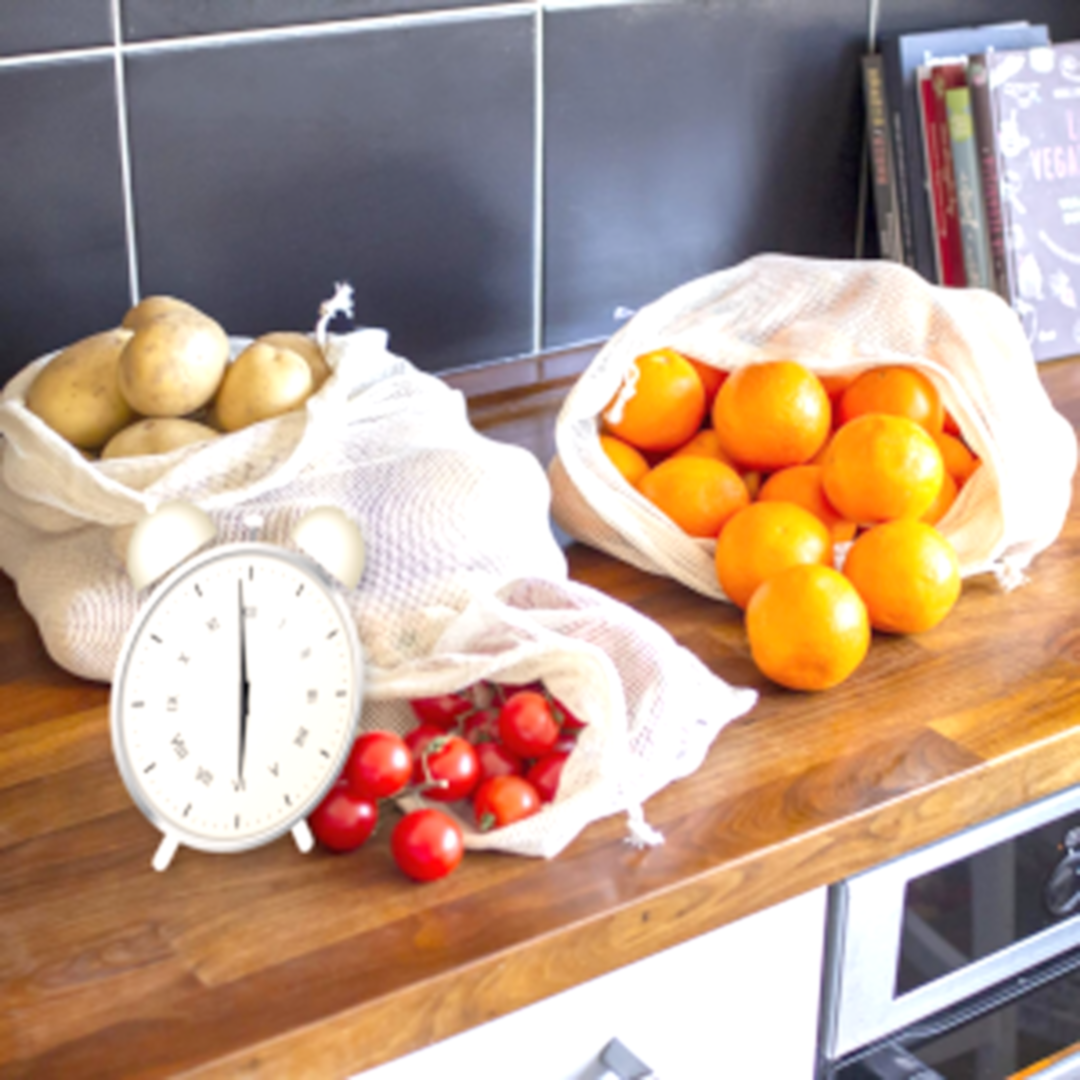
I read h=5 m=59
